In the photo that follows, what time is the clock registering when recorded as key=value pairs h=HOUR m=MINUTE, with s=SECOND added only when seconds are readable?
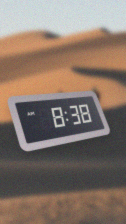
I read h=8 m=38
